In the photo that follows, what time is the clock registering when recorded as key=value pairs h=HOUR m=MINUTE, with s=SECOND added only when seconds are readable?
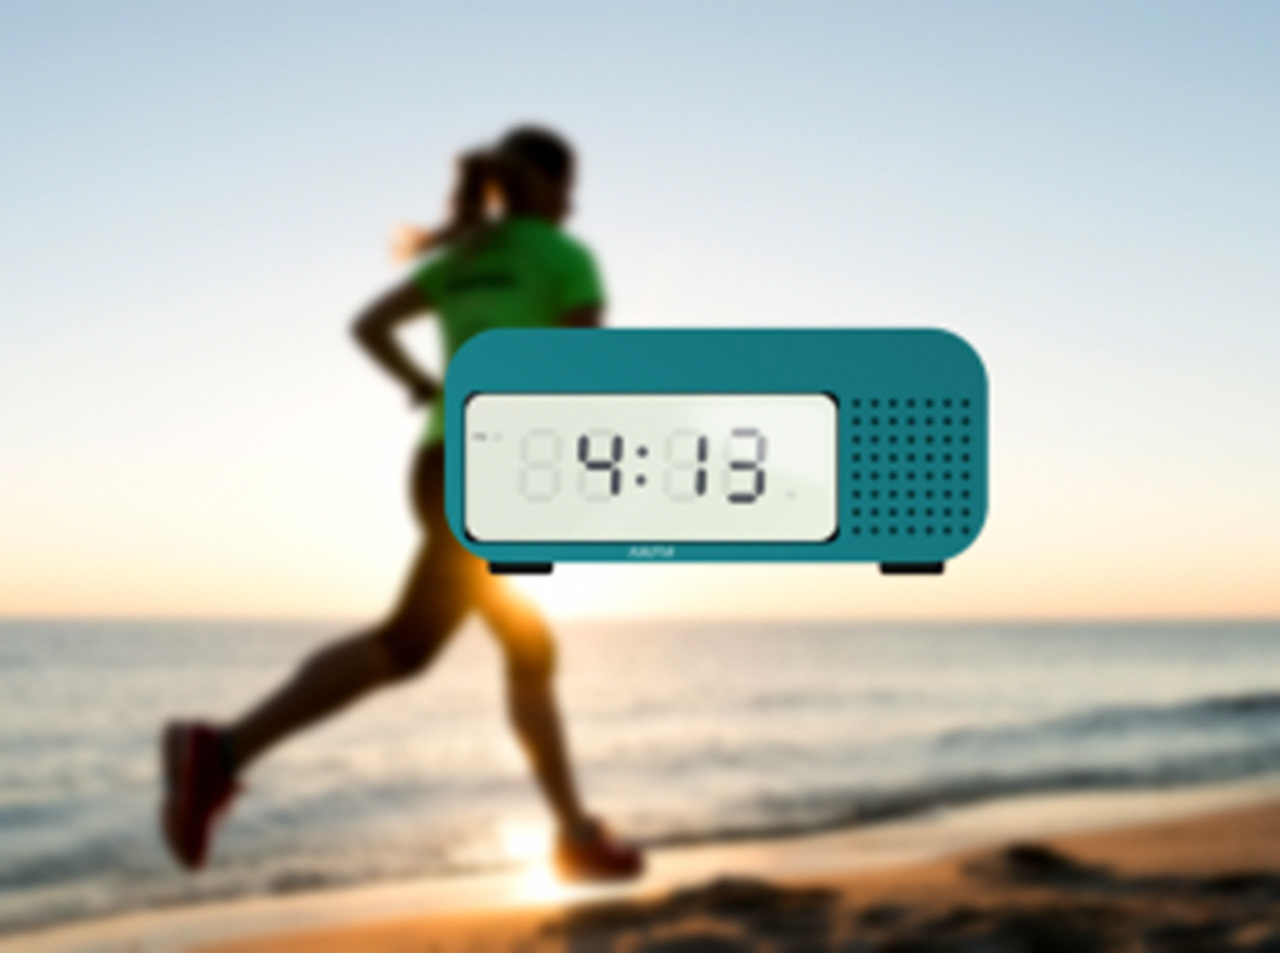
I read h=4 m=13
